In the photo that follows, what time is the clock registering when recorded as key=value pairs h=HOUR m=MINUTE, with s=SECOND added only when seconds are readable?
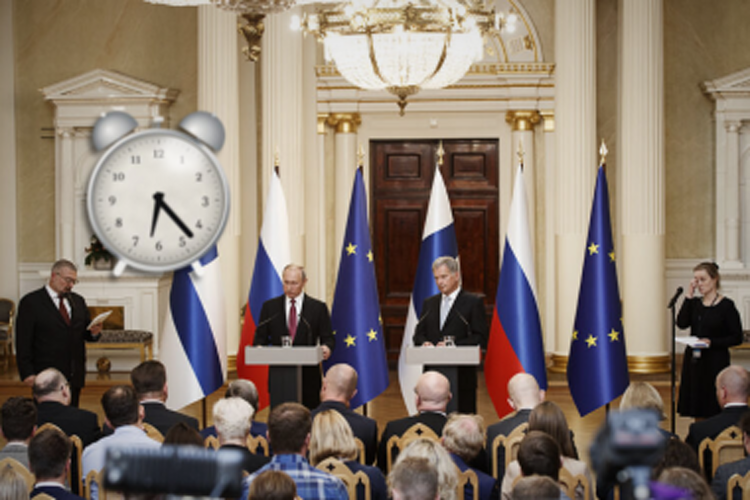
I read h=6 m=23
